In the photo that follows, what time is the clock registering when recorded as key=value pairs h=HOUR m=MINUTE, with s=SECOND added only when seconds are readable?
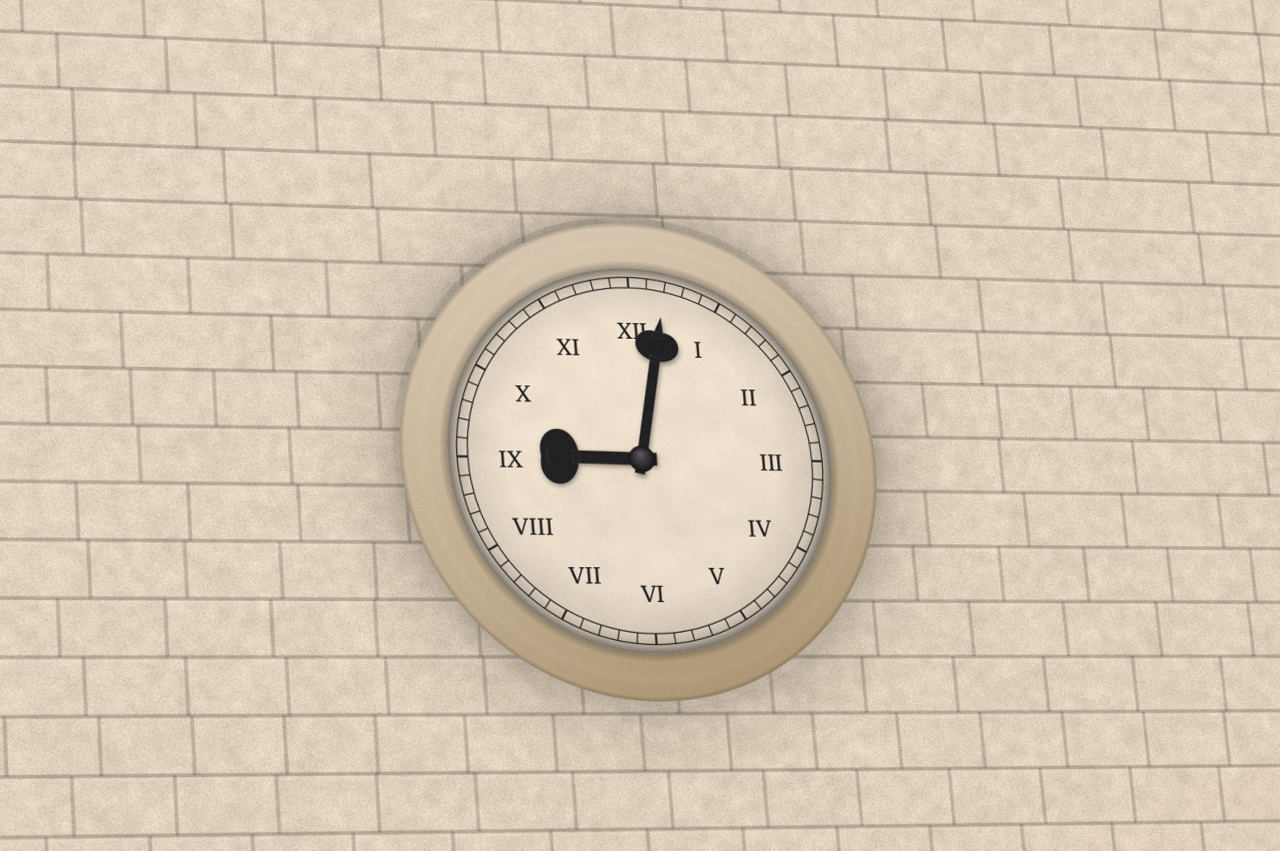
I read h=9 m=2
